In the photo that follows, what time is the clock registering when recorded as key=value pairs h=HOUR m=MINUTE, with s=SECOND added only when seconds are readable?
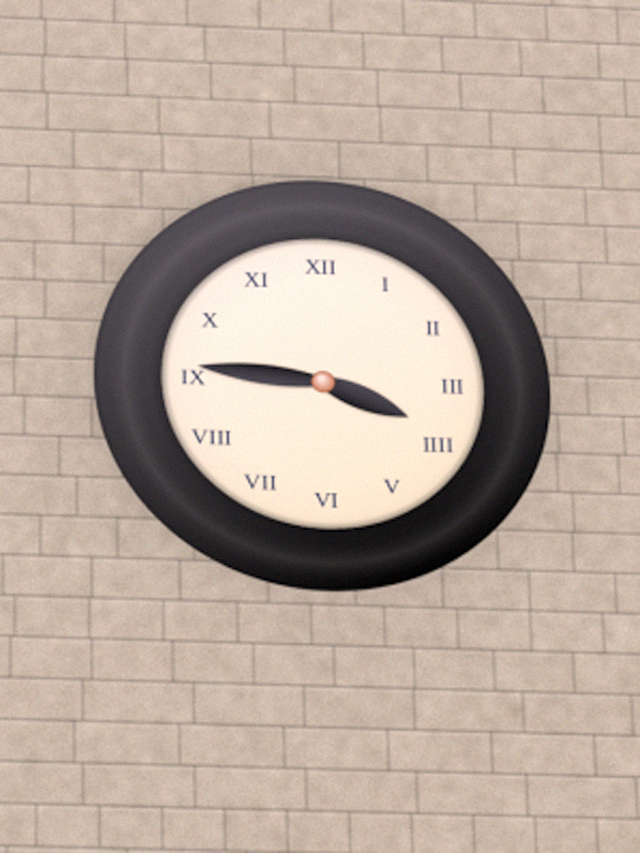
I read h=3 m=46
